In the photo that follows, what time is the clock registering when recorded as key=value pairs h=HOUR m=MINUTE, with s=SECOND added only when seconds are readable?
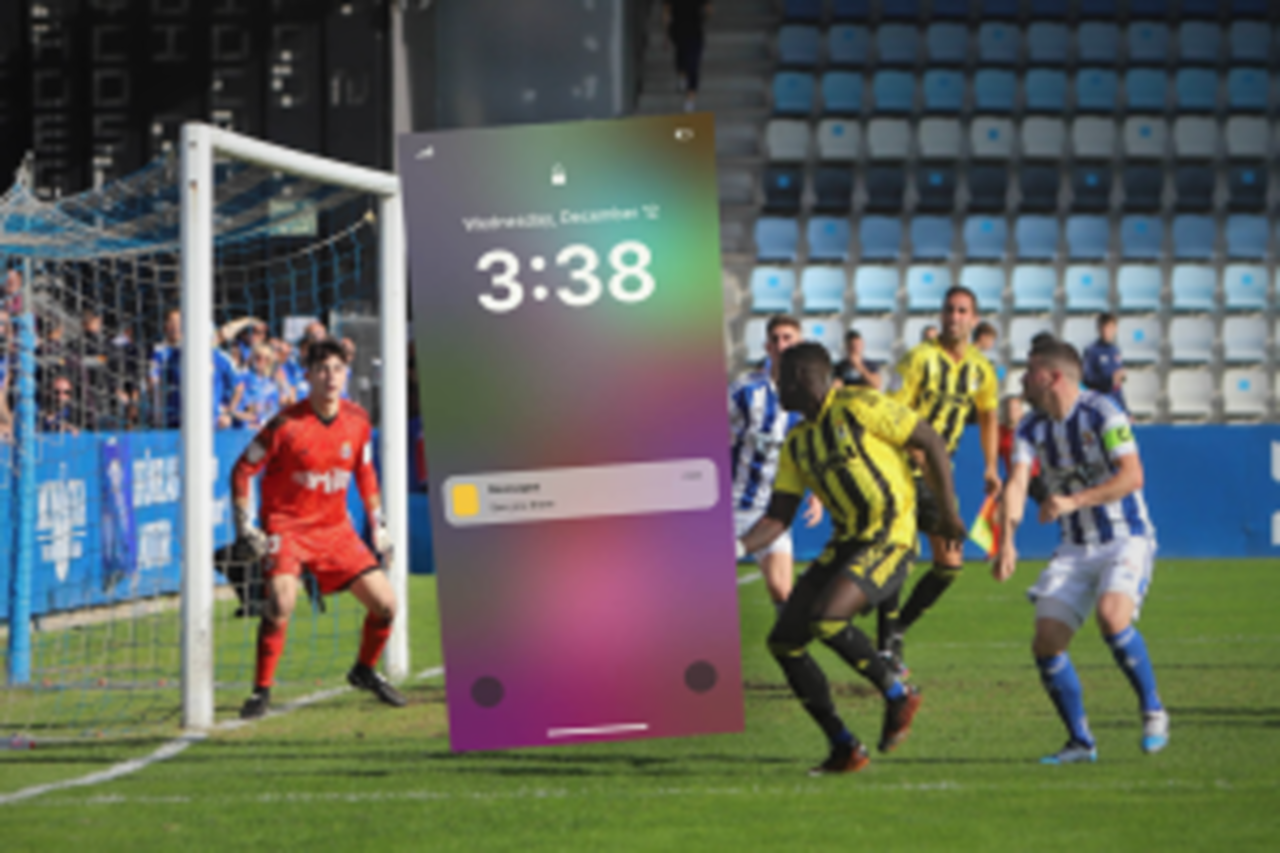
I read h=3 m=38
